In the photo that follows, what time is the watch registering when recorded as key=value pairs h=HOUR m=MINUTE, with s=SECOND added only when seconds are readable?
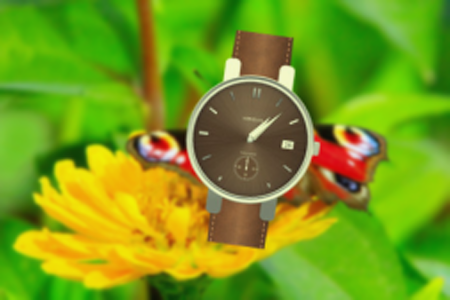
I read h=1 m=7
